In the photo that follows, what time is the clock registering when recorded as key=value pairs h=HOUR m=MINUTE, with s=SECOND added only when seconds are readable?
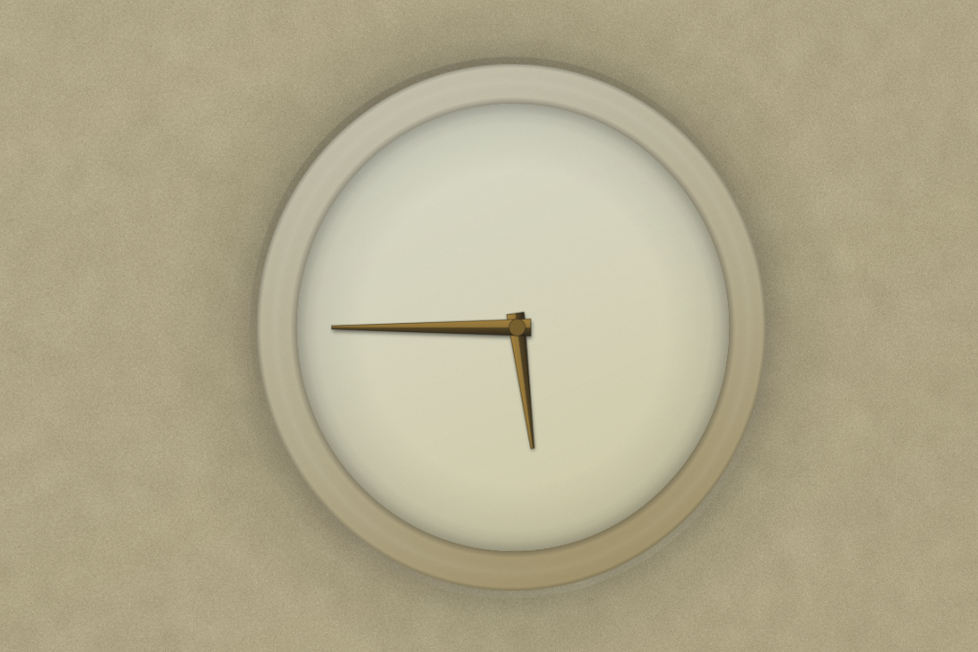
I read h=5 m=45
